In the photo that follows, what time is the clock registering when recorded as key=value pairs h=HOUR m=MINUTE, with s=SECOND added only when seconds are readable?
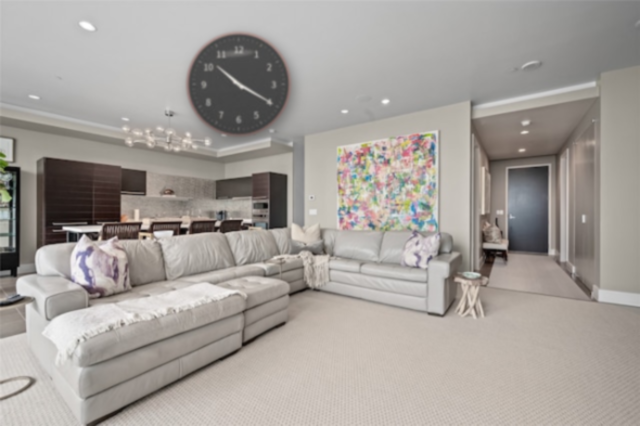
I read h=10 m=20
